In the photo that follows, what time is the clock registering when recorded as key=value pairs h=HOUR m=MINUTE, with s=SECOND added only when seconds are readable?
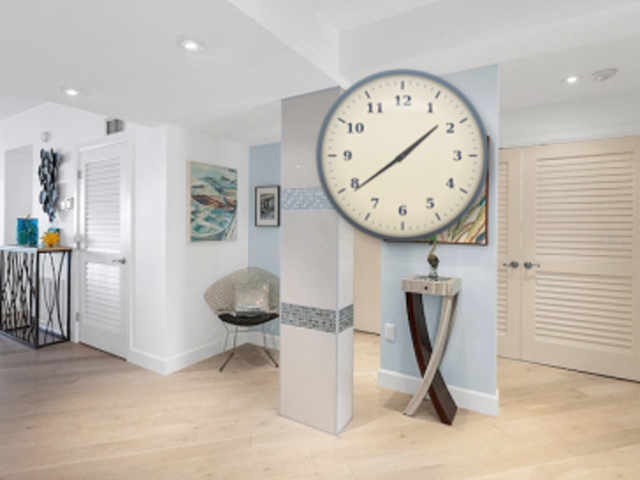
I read h=1 m=39
